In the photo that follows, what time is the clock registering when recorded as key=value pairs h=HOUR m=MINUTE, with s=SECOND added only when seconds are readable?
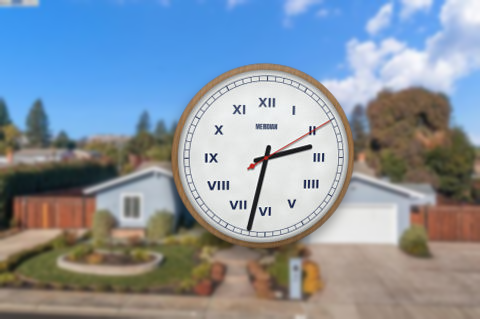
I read h=2 m=32 s=10
